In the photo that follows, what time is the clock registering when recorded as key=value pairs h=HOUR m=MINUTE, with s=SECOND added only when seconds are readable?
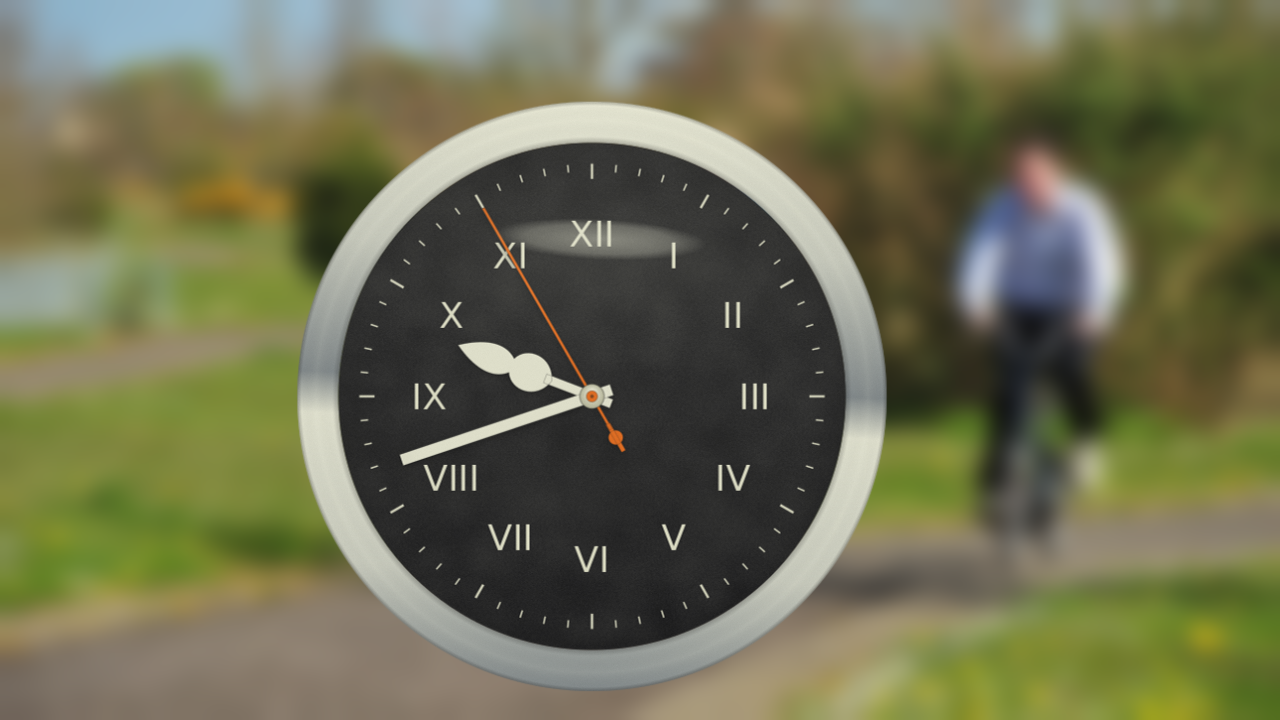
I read h=9 m=41 s=55
